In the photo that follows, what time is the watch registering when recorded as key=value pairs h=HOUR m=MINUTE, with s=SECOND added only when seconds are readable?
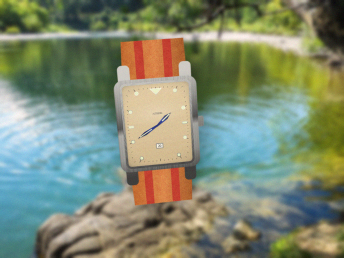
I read h=1 m=40
